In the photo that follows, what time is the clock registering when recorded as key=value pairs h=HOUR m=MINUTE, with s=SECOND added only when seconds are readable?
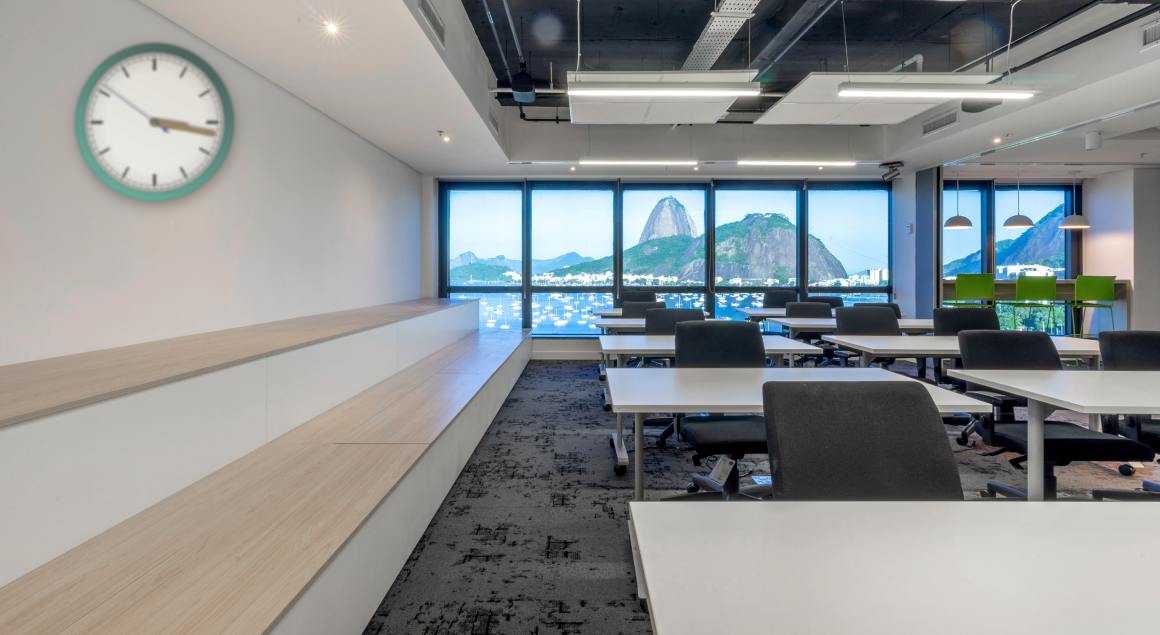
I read h=3 m=16 s=51
